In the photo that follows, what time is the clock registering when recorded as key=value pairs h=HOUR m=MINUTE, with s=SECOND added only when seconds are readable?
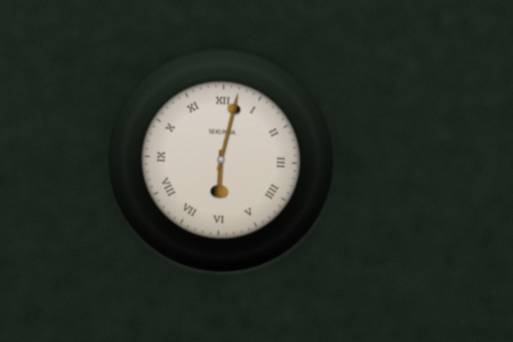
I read h=6 m=2
